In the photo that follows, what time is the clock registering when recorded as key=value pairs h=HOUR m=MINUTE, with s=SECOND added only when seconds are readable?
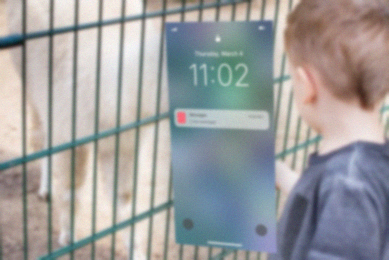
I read h=11 m=2
